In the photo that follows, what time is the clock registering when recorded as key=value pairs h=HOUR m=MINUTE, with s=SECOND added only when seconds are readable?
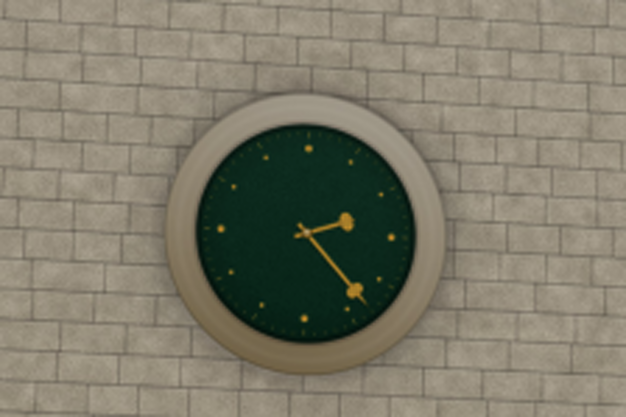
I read h=2 m=23
